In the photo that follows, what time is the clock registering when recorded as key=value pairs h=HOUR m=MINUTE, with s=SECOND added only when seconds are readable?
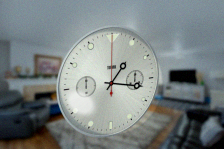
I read h=1 m=17
